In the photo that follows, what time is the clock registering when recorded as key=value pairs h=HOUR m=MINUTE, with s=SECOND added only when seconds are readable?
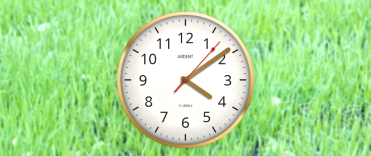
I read h=4 m=9 s=7
